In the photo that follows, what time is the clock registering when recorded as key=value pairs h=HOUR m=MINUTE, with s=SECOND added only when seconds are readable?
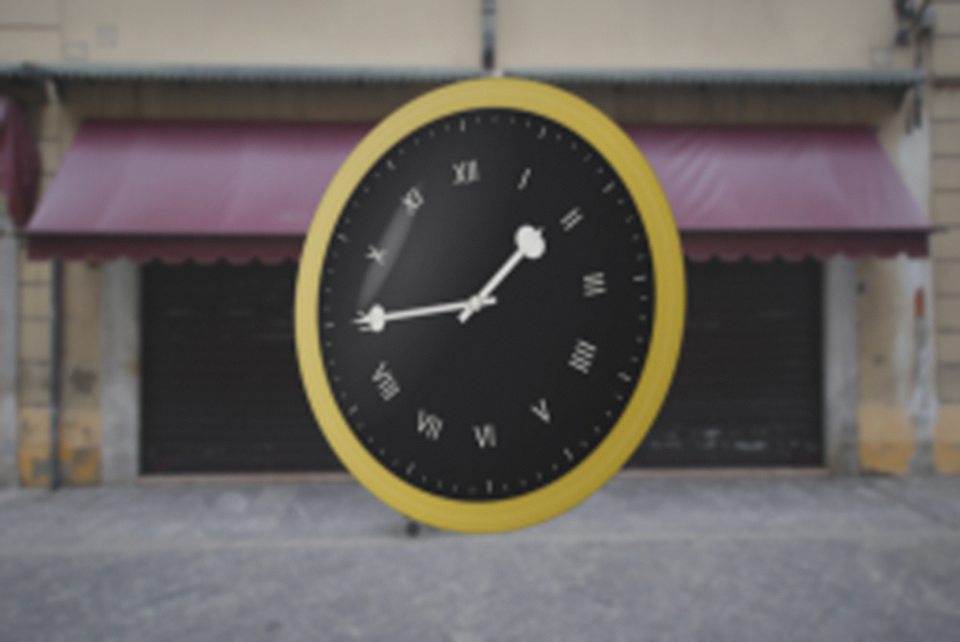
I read h=1 m=45
